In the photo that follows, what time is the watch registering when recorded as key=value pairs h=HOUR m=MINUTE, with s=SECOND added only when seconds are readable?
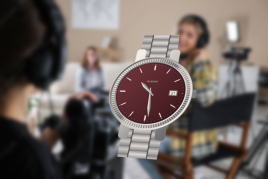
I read h=10 m=29
